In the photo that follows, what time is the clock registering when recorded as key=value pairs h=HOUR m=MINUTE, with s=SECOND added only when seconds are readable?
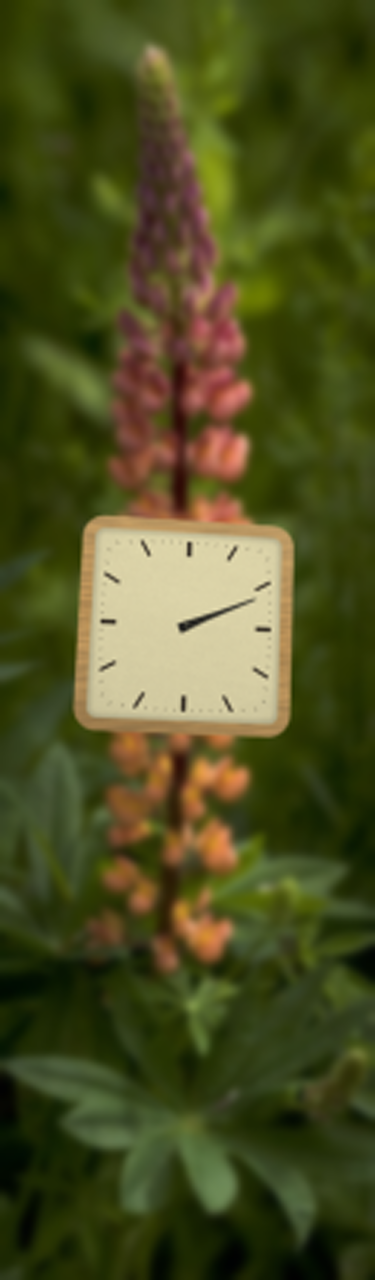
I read h=2 m=11
